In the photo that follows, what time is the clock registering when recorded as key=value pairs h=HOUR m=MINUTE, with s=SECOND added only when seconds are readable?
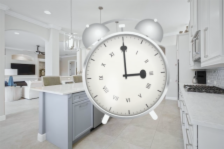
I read h=3 m=0
